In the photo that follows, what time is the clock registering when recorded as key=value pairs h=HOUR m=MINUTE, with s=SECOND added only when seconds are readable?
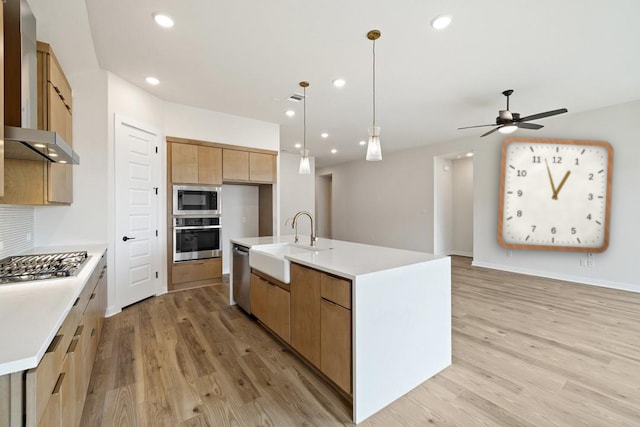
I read h=12 m=57
